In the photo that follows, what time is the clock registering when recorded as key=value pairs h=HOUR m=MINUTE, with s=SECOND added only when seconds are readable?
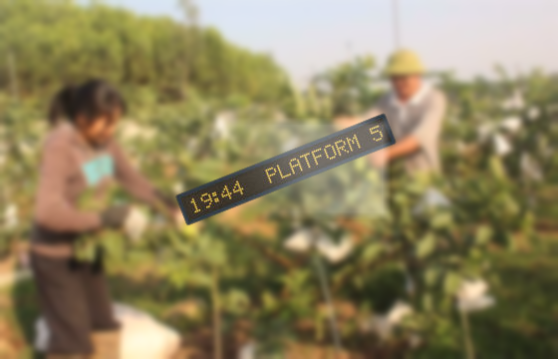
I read h=19 m=44
